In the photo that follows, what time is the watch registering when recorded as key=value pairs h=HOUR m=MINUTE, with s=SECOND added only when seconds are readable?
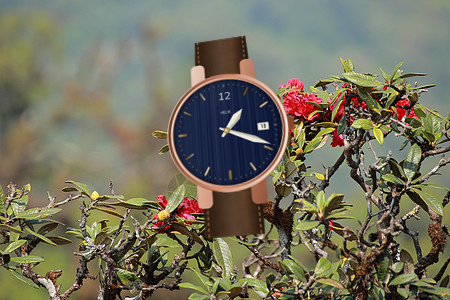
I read h=1 m=19
